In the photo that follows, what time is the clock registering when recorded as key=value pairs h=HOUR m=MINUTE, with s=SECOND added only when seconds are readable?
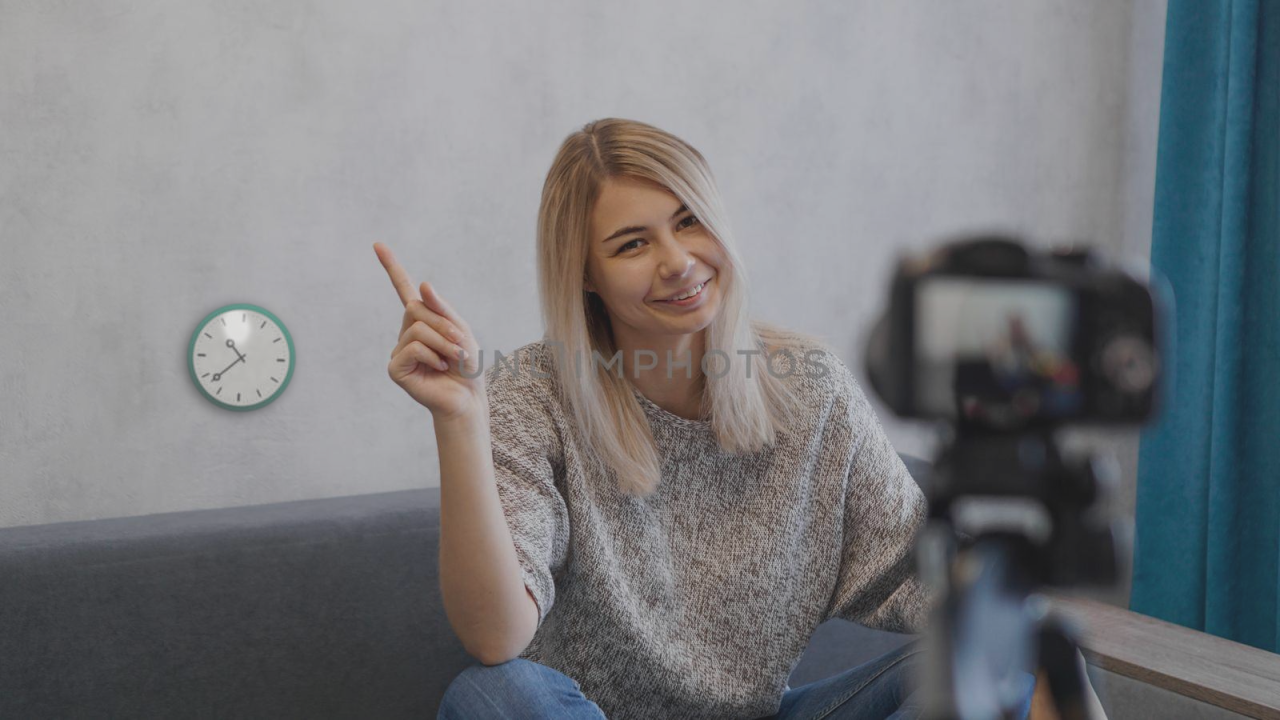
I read h=10 m=38
